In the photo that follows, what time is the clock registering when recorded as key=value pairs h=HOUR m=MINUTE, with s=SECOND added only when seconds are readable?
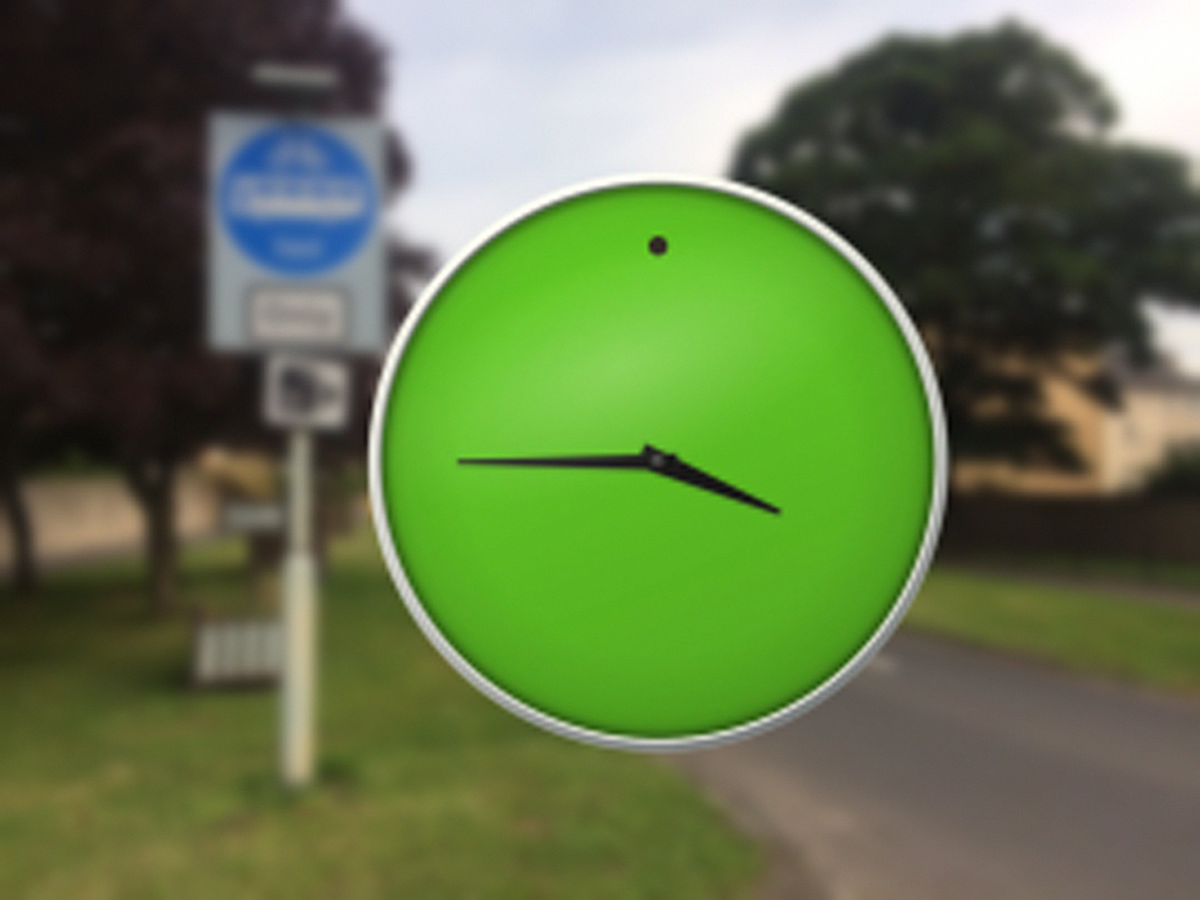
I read h=3 m=45
